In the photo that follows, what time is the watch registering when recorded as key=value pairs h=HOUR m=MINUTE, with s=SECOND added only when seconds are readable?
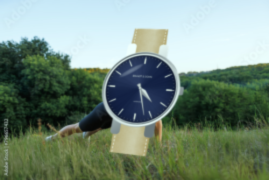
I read h=4 m=27
